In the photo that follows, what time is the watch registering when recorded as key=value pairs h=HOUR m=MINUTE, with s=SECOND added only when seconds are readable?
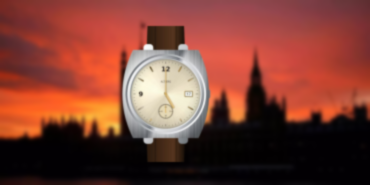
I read h=5 m=0
